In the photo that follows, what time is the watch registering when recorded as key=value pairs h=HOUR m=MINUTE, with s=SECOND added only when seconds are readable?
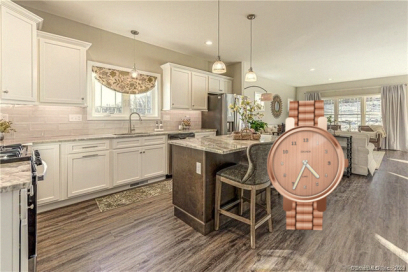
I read h=4 m=34
